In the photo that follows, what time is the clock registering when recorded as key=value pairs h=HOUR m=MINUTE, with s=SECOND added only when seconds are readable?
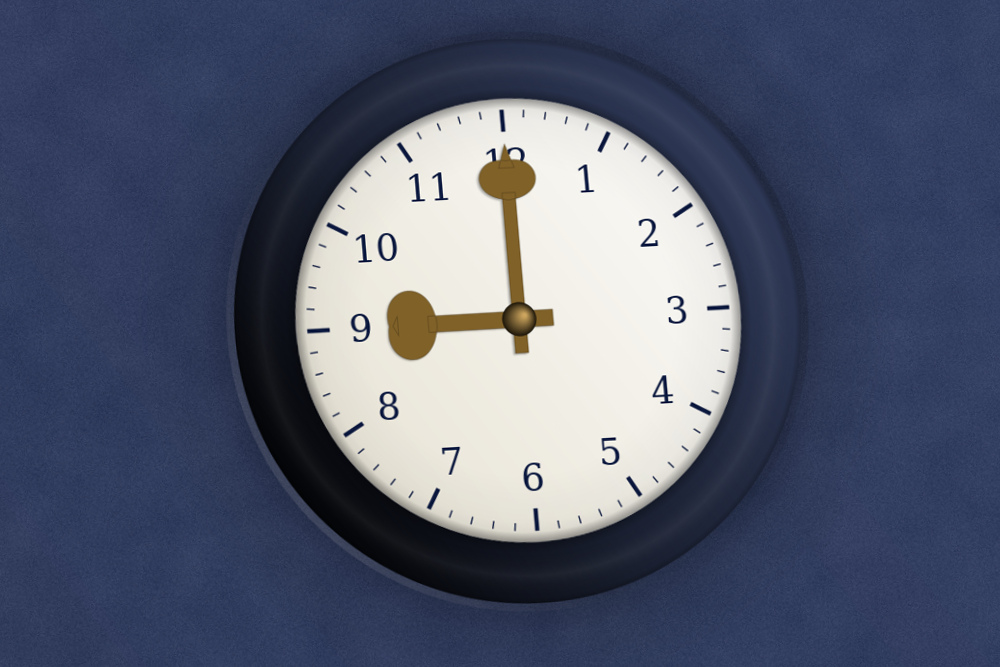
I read h=9 m=0
